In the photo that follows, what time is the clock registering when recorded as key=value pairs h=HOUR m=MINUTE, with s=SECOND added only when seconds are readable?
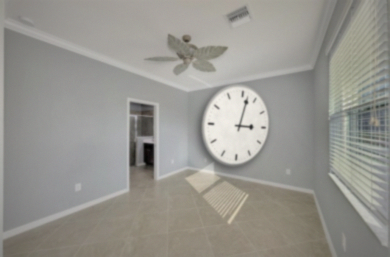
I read h=3 m=2
